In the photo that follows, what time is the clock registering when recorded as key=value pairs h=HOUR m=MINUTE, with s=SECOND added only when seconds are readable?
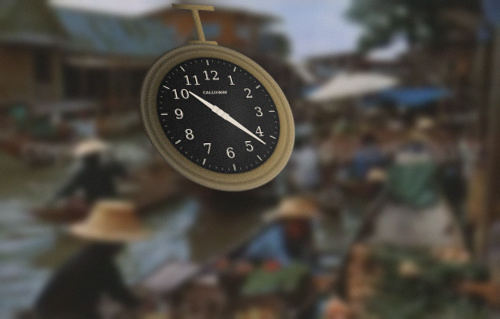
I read h=10 m=22
